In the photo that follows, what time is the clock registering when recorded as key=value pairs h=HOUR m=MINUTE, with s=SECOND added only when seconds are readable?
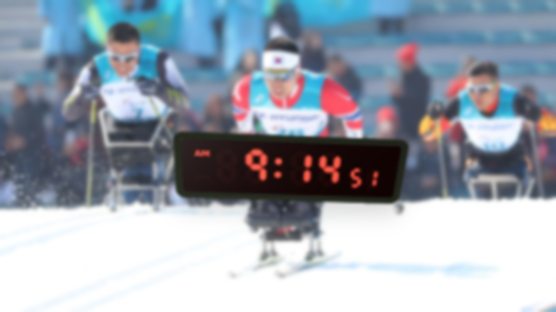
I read h=9 m=14 s=51
